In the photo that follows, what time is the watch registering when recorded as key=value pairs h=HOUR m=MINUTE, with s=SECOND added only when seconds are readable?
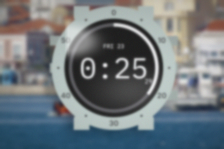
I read h=0 m=25
